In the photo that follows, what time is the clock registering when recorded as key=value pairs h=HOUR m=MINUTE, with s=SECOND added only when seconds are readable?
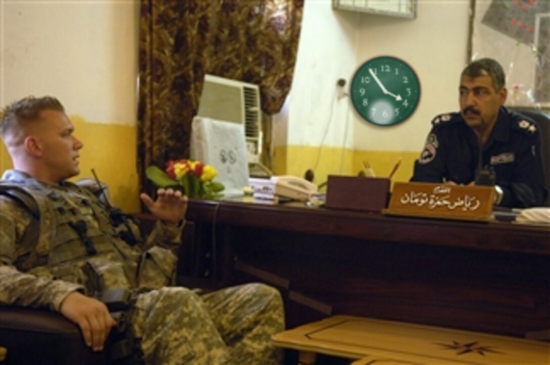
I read h=3 m=54
